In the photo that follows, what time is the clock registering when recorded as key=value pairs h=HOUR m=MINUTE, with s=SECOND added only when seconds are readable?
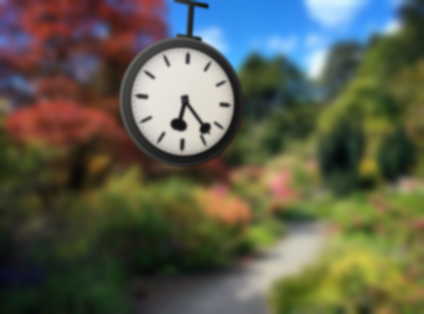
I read h=6 m=23
